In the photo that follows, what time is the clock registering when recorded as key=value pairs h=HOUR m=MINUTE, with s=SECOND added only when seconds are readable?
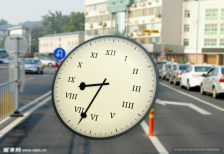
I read h=8 m=33
